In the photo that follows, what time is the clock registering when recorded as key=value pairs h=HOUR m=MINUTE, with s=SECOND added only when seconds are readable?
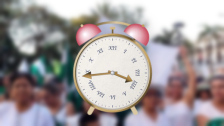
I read h=3 m=44
